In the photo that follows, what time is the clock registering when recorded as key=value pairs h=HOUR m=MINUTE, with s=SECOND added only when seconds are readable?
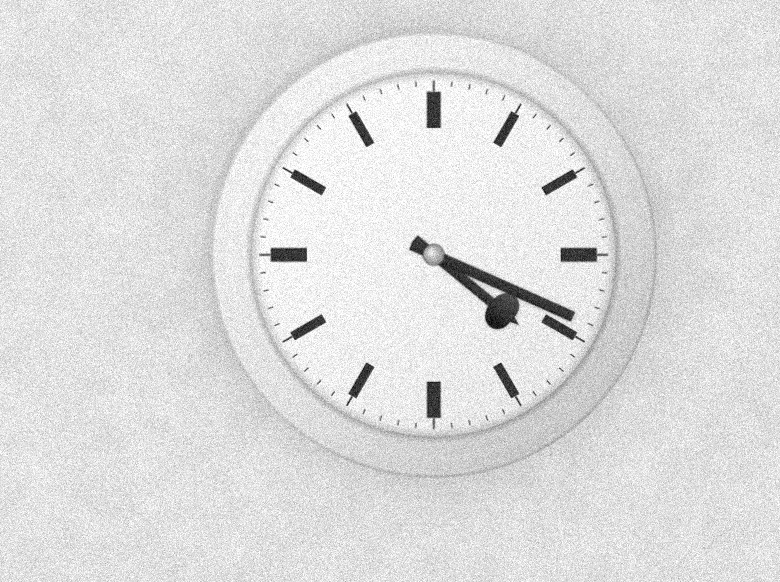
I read h=4 m=19
